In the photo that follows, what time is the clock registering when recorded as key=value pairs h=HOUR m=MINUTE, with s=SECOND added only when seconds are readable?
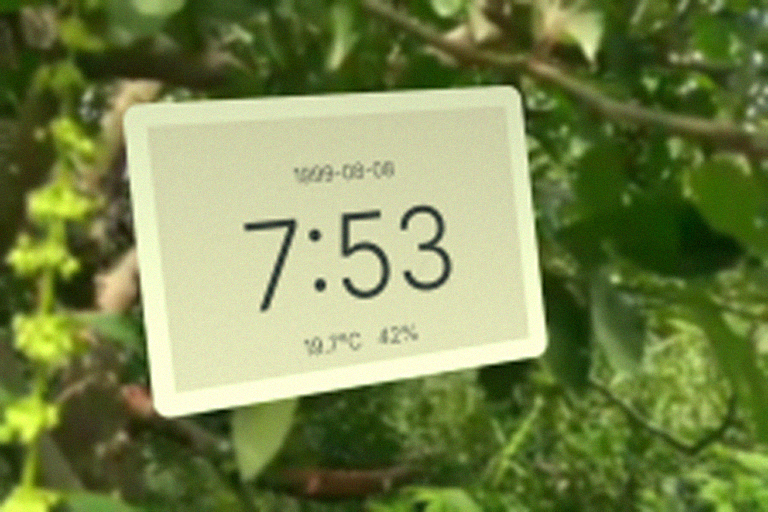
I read h=7 m=53
